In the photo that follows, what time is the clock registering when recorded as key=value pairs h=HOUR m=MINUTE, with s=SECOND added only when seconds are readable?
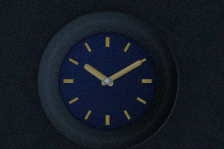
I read h=10 m=10
